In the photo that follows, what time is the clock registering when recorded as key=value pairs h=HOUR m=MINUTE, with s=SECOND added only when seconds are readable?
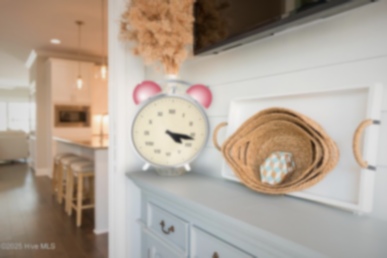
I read h=4 m=17
